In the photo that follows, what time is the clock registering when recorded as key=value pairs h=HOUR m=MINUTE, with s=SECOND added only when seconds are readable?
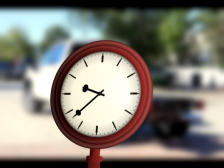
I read h=9 m=38
